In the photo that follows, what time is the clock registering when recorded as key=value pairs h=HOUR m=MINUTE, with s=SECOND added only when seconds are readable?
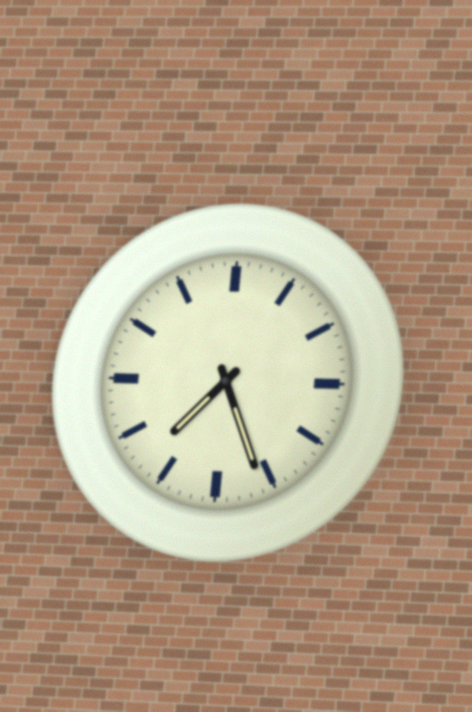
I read h=7 m=26
